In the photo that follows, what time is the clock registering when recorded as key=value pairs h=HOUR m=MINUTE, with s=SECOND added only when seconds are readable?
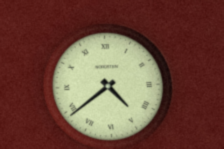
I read h=4 m=39
